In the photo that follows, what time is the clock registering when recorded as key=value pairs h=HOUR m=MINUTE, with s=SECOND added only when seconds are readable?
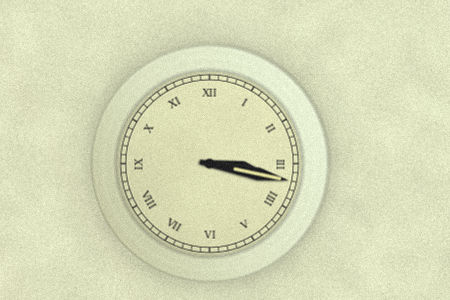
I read h=3 m=17
